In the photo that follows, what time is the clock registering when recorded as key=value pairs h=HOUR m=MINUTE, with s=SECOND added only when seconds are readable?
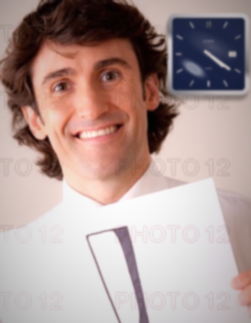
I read h=4 m=21
